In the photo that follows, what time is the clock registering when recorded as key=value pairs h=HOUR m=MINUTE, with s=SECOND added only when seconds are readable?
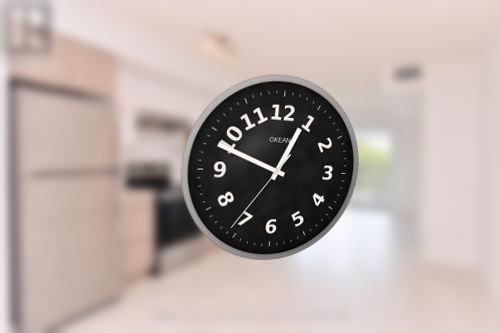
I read h=12 m=48 s=36
